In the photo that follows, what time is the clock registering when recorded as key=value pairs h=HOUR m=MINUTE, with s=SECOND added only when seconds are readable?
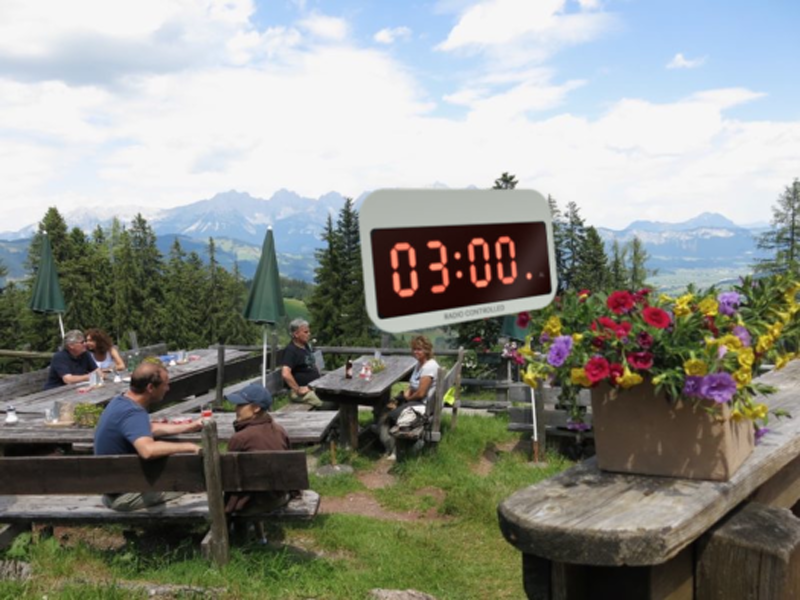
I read h=3 m=0
